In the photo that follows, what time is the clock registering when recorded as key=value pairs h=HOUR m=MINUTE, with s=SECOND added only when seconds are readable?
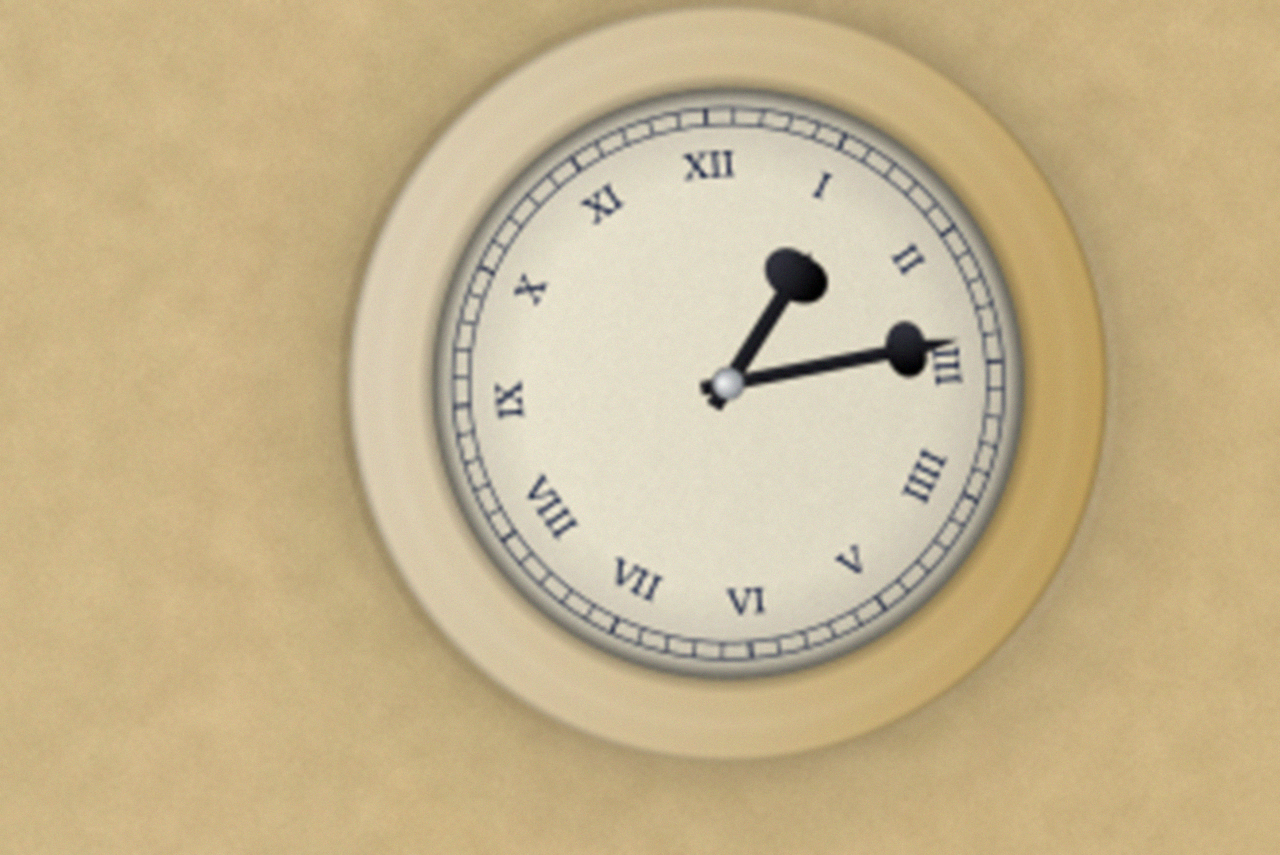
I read h=1 m=14
